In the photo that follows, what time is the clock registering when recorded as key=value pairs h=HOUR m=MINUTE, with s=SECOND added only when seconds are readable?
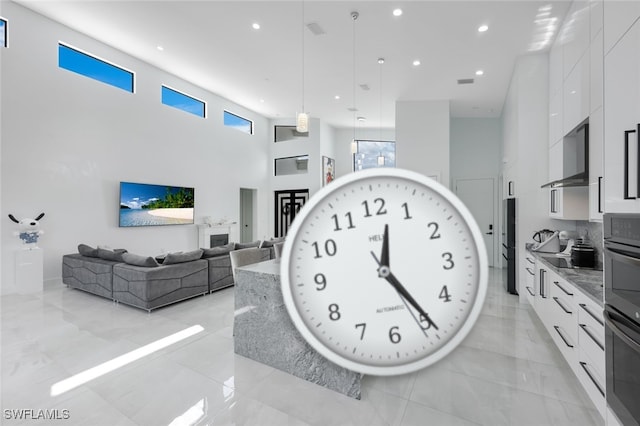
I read h=12 m=24 s=26
